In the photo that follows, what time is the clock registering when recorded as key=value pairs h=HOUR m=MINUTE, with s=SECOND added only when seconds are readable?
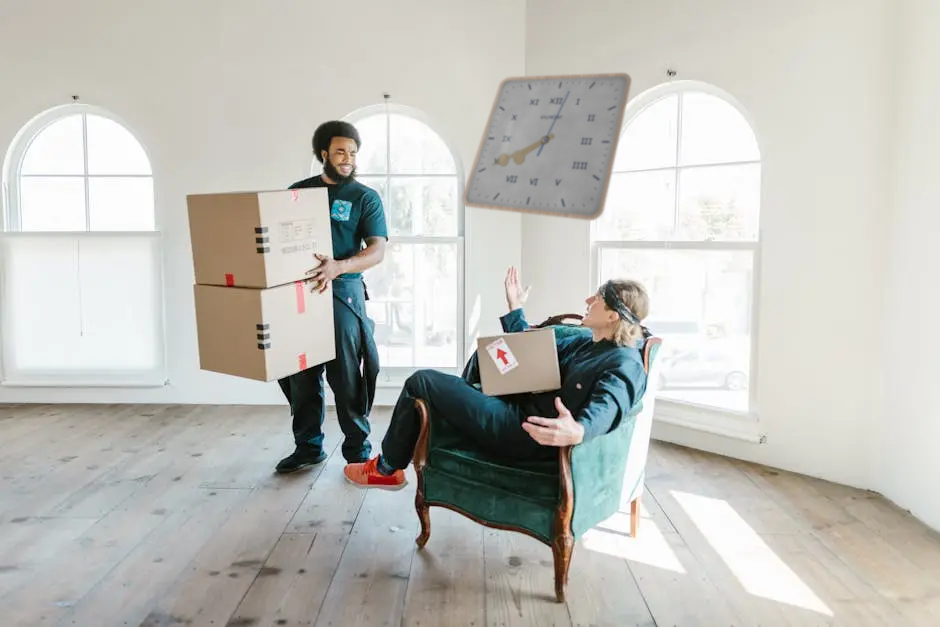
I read h=7 m=40 s=2
